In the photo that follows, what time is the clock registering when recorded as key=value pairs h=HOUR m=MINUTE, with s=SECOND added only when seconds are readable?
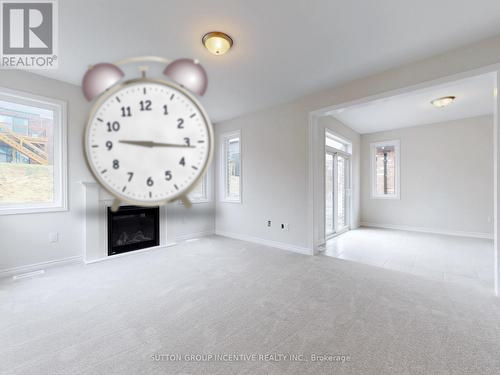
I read h=9 m=16
